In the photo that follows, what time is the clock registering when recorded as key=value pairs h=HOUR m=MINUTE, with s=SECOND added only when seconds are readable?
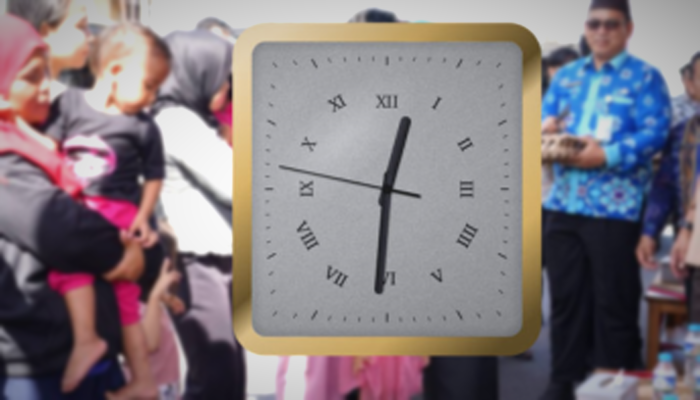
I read h=12 m=30 s=47
